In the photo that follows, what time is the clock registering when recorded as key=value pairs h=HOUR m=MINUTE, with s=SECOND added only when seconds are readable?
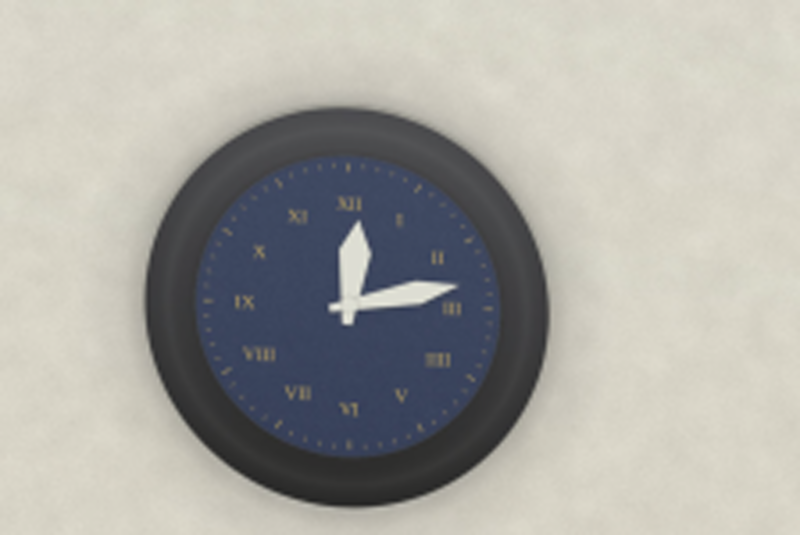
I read h=12 m=13
